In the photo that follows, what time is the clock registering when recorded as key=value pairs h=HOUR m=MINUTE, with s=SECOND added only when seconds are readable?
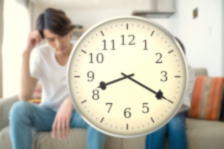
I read h=8 m=20
